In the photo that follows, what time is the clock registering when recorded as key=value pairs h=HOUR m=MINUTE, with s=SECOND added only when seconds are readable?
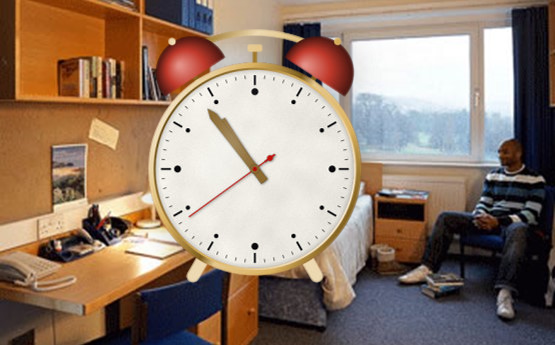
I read h=10 m=53 s=39
